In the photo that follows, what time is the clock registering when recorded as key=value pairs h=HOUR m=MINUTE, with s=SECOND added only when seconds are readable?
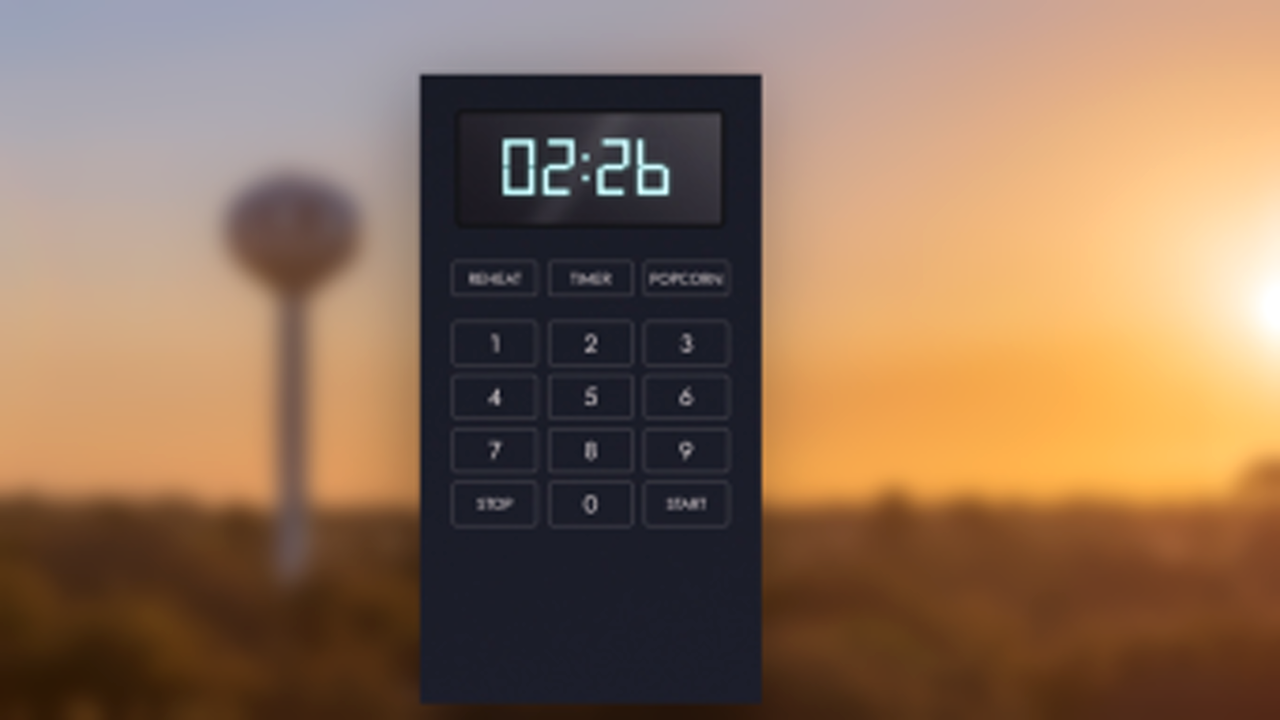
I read h=2 m=26
